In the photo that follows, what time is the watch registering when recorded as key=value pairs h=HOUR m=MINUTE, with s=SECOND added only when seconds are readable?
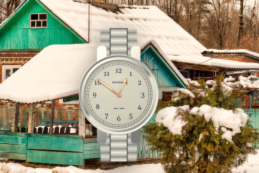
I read h=12 m=51
